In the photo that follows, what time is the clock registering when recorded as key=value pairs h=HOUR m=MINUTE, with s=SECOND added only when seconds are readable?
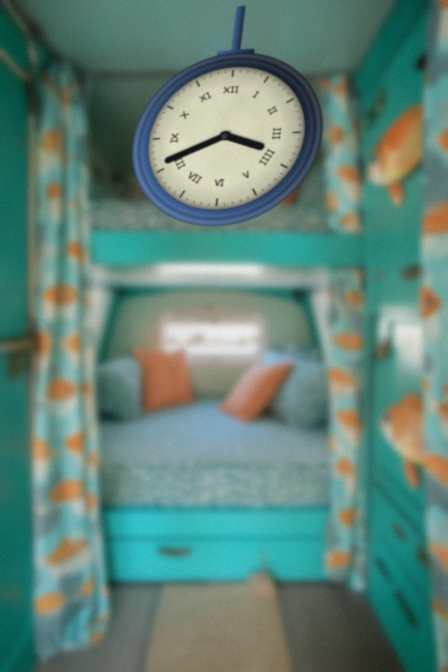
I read h=3 m=41
